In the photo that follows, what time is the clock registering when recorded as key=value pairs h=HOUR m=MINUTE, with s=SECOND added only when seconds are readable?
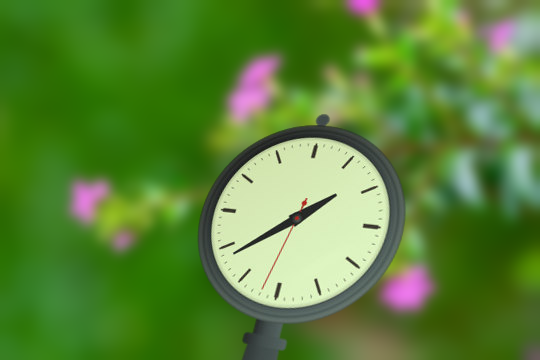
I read h=1 m=38 s=32
